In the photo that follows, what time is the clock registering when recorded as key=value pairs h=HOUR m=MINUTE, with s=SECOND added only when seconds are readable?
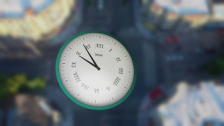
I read h=9 m=54
